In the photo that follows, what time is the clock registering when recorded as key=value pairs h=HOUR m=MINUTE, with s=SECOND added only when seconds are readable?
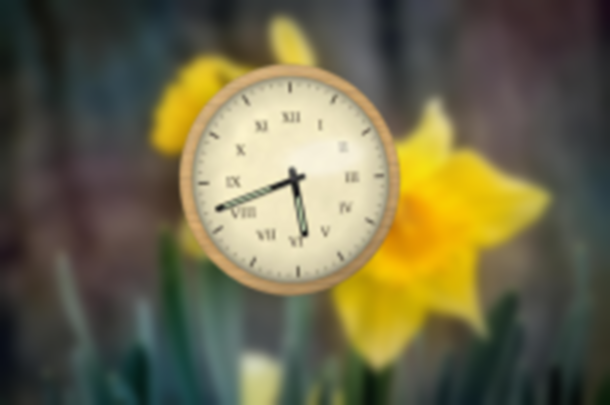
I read h=5 m=42
